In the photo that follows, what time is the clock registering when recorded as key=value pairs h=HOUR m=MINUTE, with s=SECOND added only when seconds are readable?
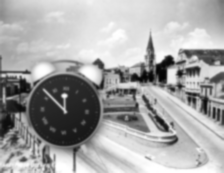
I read h=11 m=52
